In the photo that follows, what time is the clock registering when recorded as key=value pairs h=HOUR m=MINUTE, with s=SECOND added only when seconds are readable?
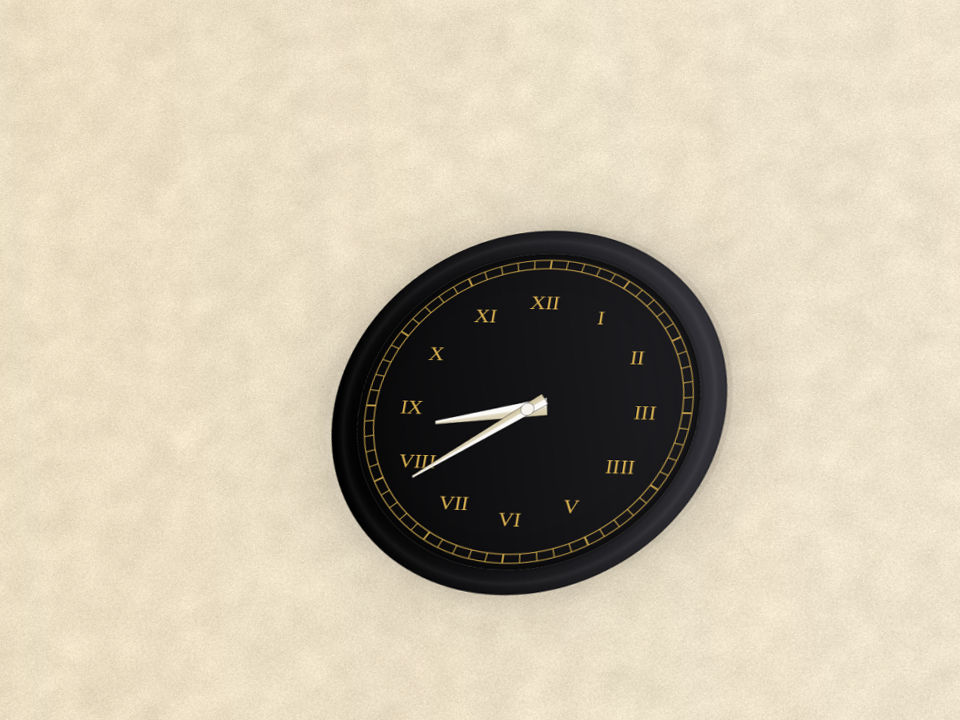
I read h=8 m=39
